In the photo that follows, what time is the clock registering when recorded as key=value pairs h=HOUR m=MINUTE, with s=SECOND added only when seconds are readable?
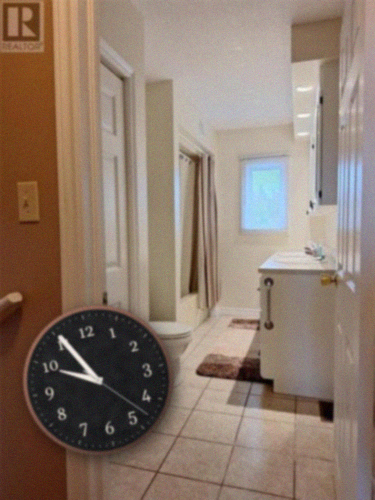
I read h=9 m=55 s=23
